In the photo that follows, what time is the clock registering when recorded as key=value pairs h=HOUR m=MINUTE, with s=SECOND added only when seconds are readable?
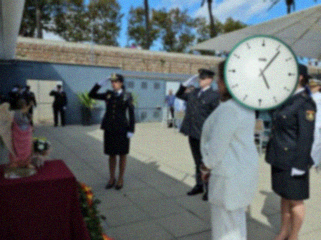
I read h=5 m=6
